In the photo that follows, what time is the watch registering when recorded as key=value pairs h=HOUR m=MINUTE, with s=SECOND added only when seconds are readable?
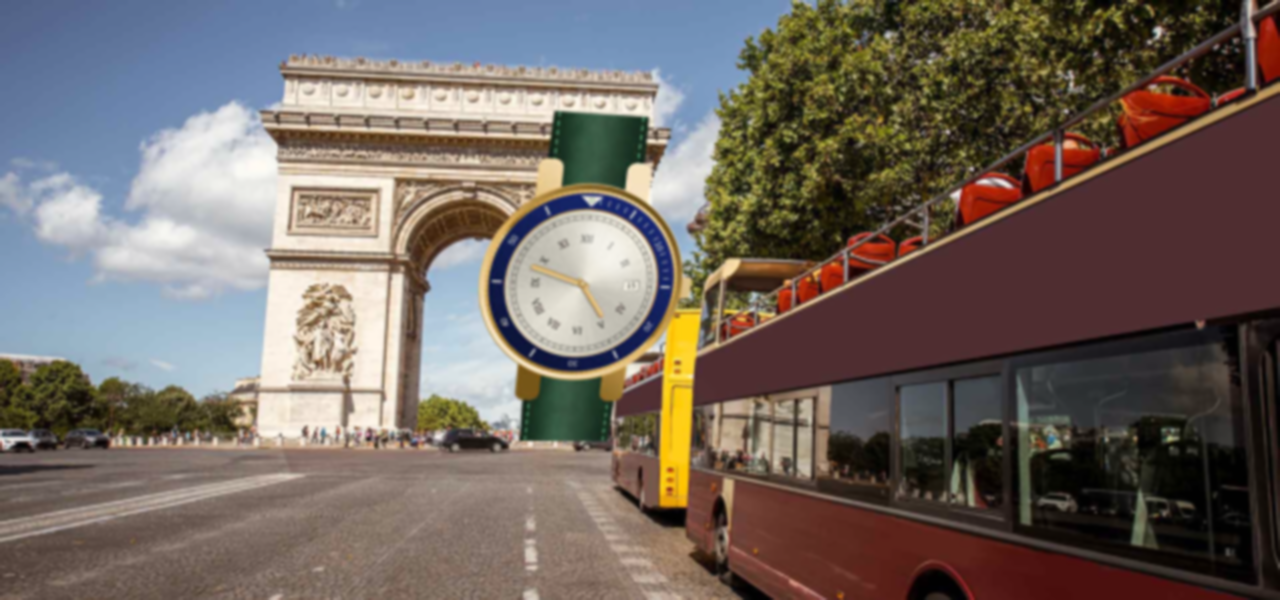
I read h=4 m=48
